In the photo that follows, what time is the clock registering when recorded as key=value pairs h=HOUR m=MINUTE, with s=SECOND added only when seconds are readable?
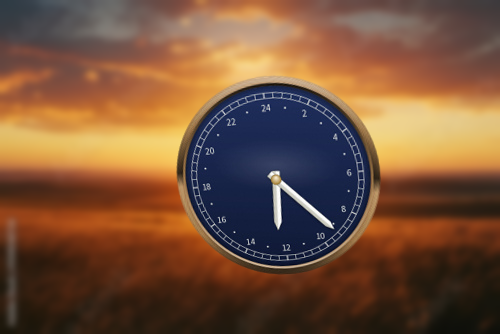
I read h=12 m=23
